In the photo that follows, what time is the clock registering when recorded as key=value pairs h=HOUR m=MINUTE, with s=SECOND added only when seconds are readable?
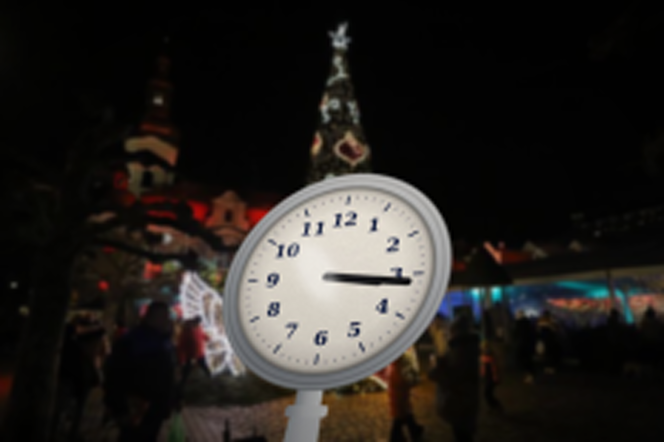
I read h=3 m=16
